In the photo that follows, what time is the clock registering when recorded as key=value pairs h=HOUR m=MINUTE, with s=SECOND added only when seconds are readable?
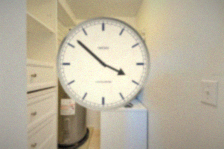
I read h=3 m=52
